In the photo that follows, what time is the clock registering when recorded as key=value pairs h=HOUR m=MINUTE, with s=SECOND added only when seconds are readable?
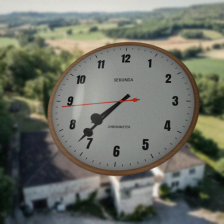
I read h=7 m=36 s=44
